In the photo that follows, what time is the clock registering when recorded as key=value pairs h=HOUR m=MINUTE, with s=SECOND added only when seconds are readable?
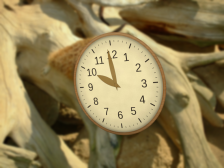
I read h=9 m=59
